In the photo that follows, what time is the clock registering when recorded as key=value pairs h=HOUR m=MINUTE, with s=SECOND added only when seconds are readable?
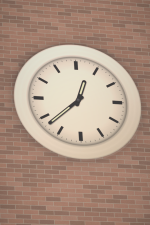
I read h=12 m=38
